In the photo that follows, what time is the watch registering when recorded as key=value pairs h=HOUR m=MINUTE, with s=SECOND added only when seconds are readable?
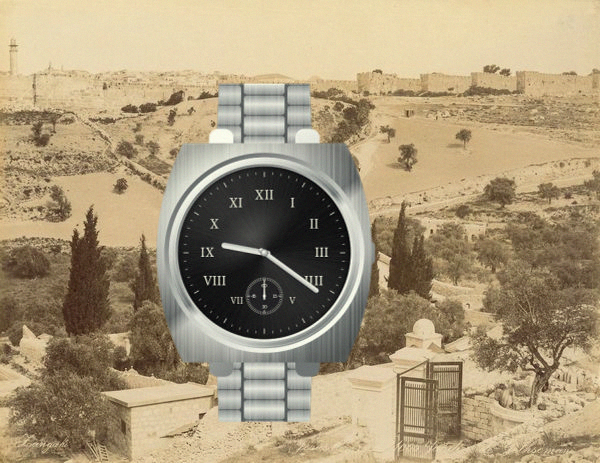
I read h=9 m=21
